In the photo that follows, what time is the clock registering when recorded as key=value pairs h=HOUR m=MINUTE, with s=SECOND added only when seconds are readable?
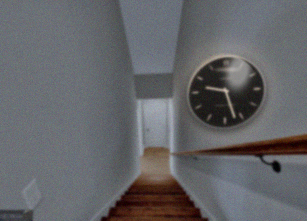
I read h=9 m=27
